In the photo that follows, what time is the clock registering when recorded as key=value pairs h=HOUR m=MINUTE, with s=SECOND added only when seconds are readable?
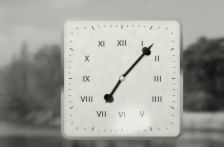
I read h=7 m=7
